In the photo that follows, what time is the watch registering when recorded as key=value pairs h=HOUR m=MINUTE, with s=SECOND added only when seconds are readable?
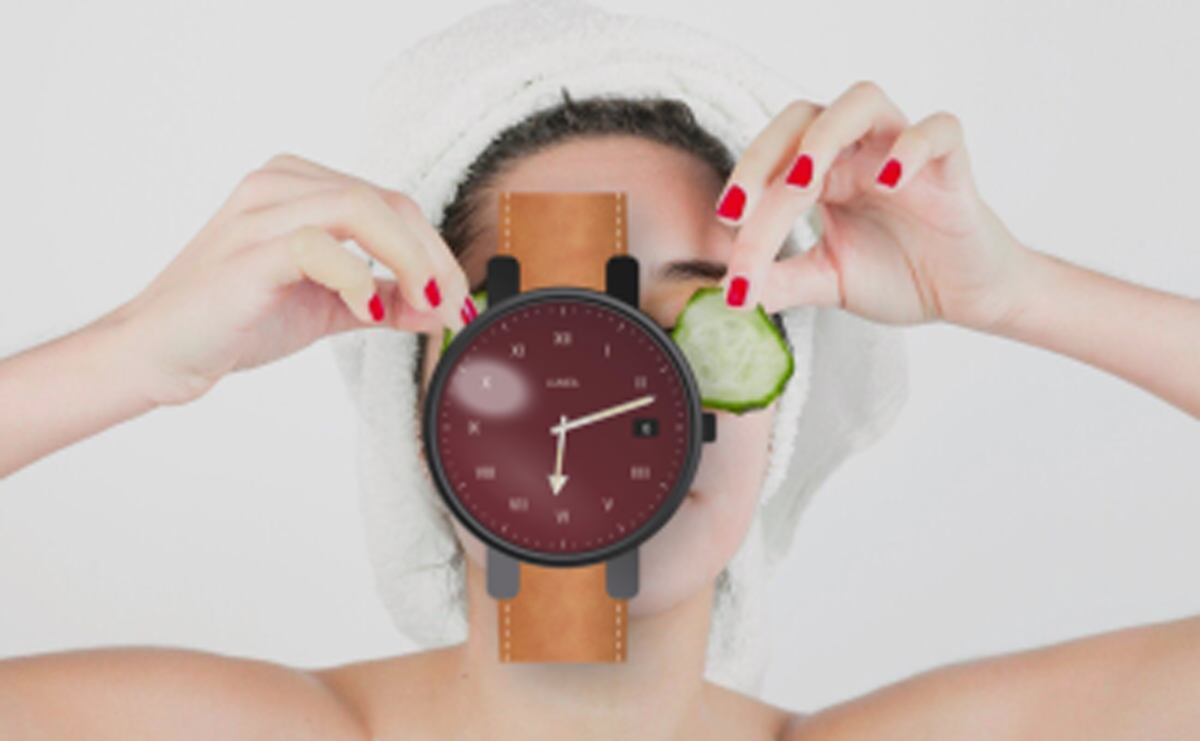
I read h=6 m=12
